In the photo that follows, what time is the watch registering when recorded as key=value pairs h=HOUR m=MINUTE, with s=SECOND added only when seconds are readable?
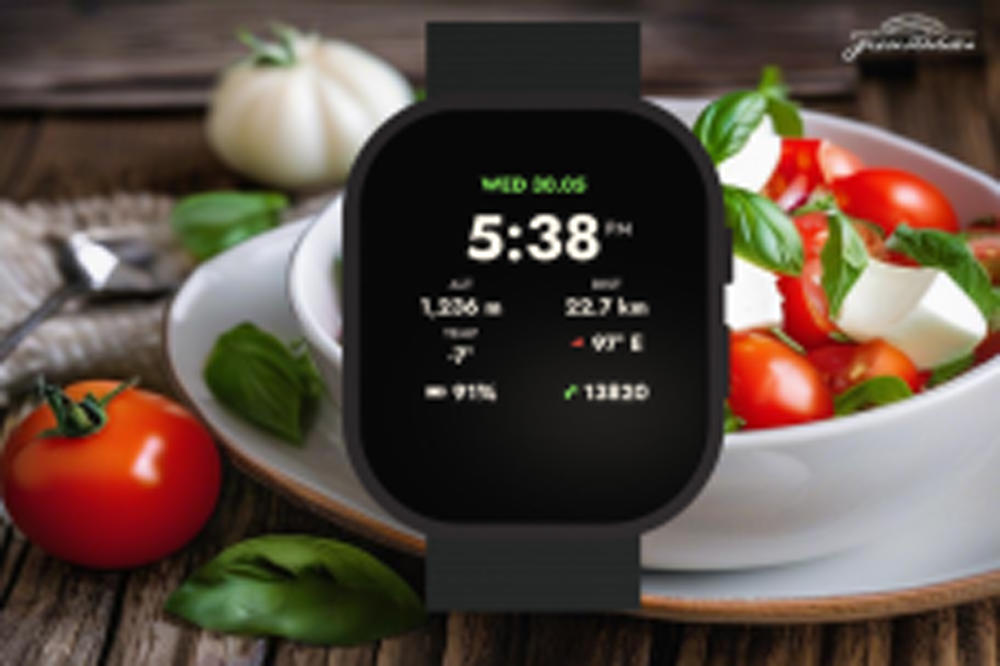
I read h=5 m=38
